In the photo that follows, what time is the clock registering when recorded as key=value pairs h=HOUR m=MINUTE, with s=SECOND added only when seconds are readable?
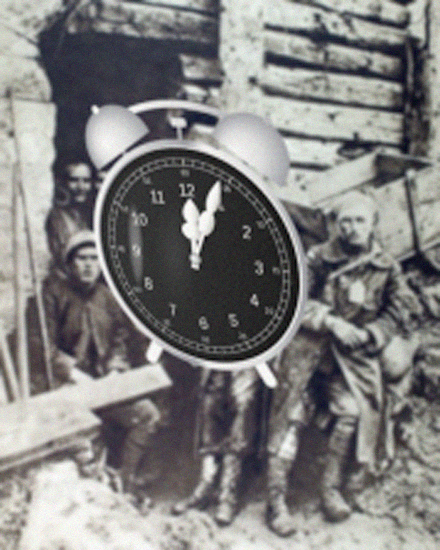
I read h=12 m=4
